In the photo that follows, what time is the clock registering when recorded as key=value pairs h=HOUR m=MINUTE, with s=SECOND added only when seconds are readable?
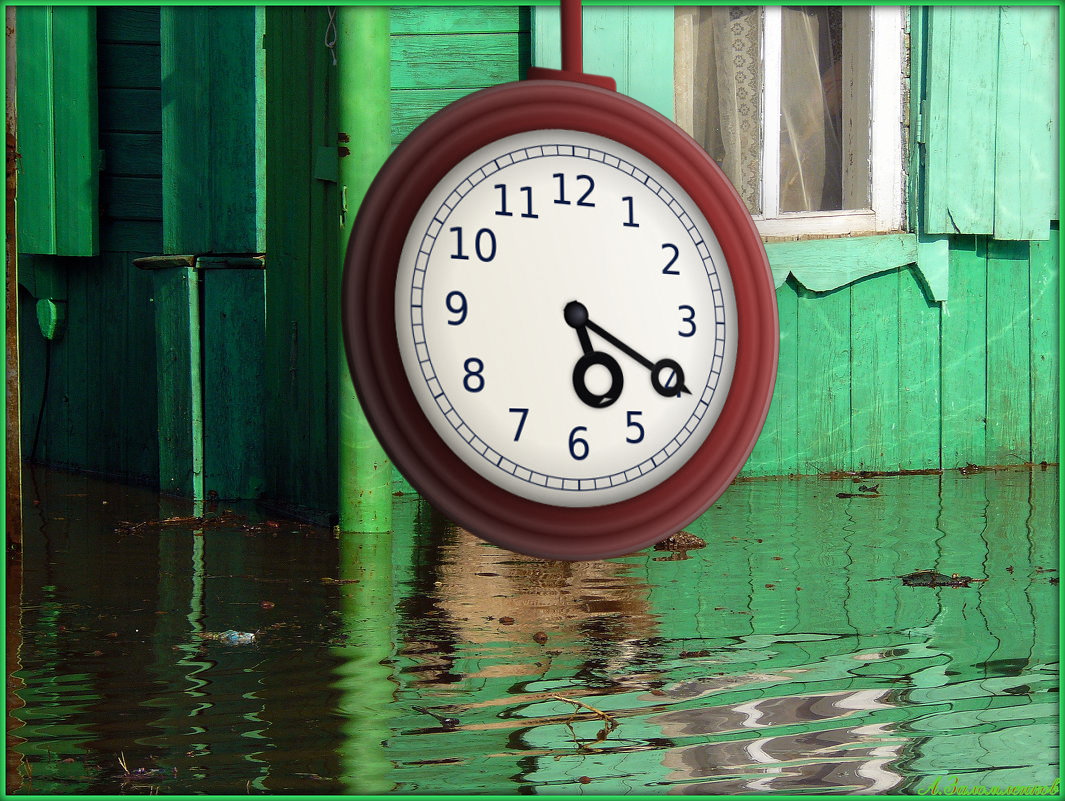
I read h=5 m=20
